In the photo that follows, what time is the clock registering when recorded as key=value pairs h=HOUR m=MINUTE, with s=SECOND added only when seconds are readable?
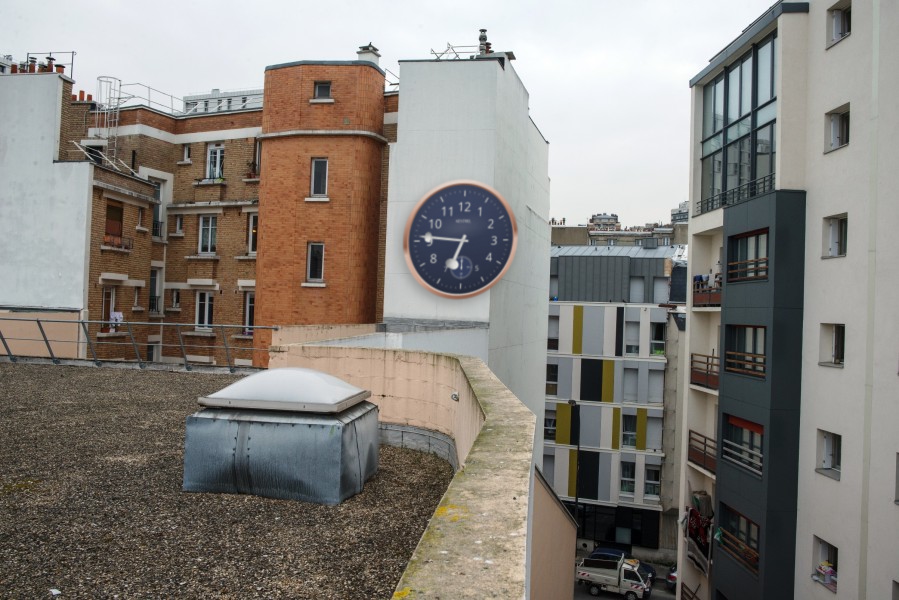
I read h=6 m=46
